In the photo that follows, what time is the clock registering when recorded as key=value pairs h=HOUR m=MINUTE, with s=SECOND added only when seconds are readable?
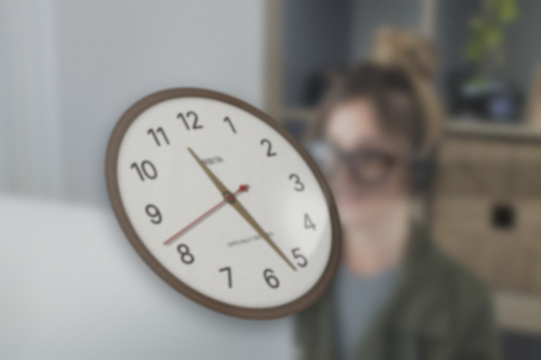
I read h=11 m=26 s=42
